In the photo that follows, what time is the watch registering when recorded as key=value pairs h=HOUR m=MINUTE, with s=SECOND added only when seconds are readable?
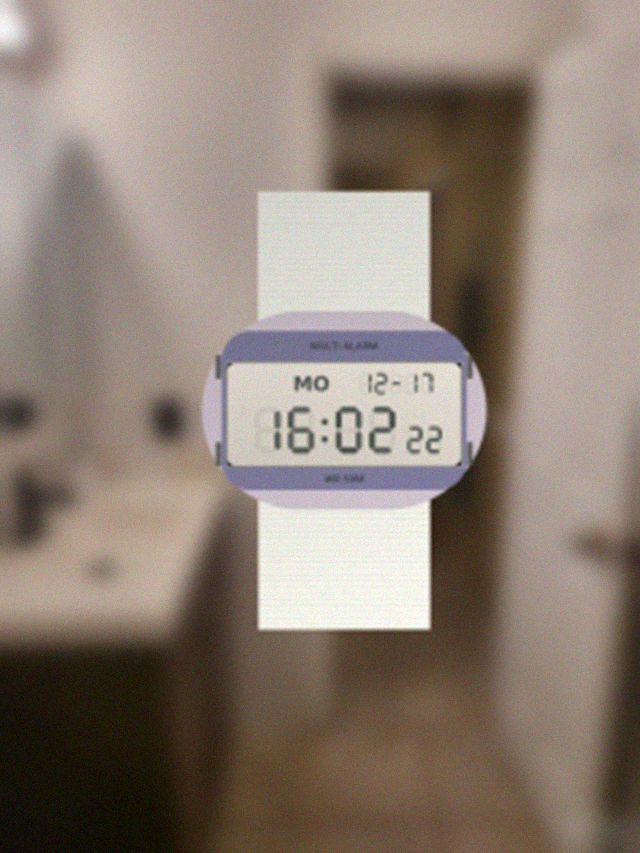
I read h=16 m=2 s=22
